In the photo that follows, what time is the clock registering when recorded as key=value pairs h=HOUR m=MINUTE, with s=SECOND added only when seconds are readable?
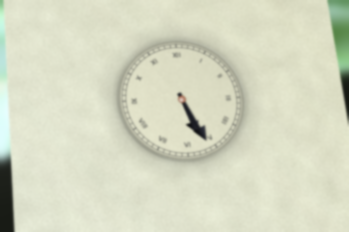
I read h=5 m=26
